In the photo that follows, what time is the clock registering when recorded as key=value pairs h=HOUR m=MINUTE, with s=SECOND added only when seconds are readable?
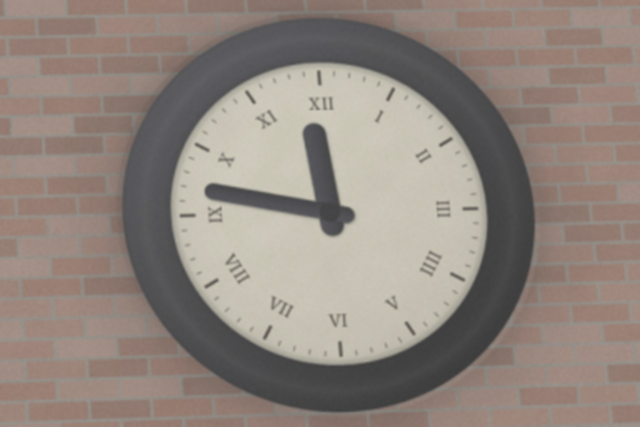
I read h=11 m=47
